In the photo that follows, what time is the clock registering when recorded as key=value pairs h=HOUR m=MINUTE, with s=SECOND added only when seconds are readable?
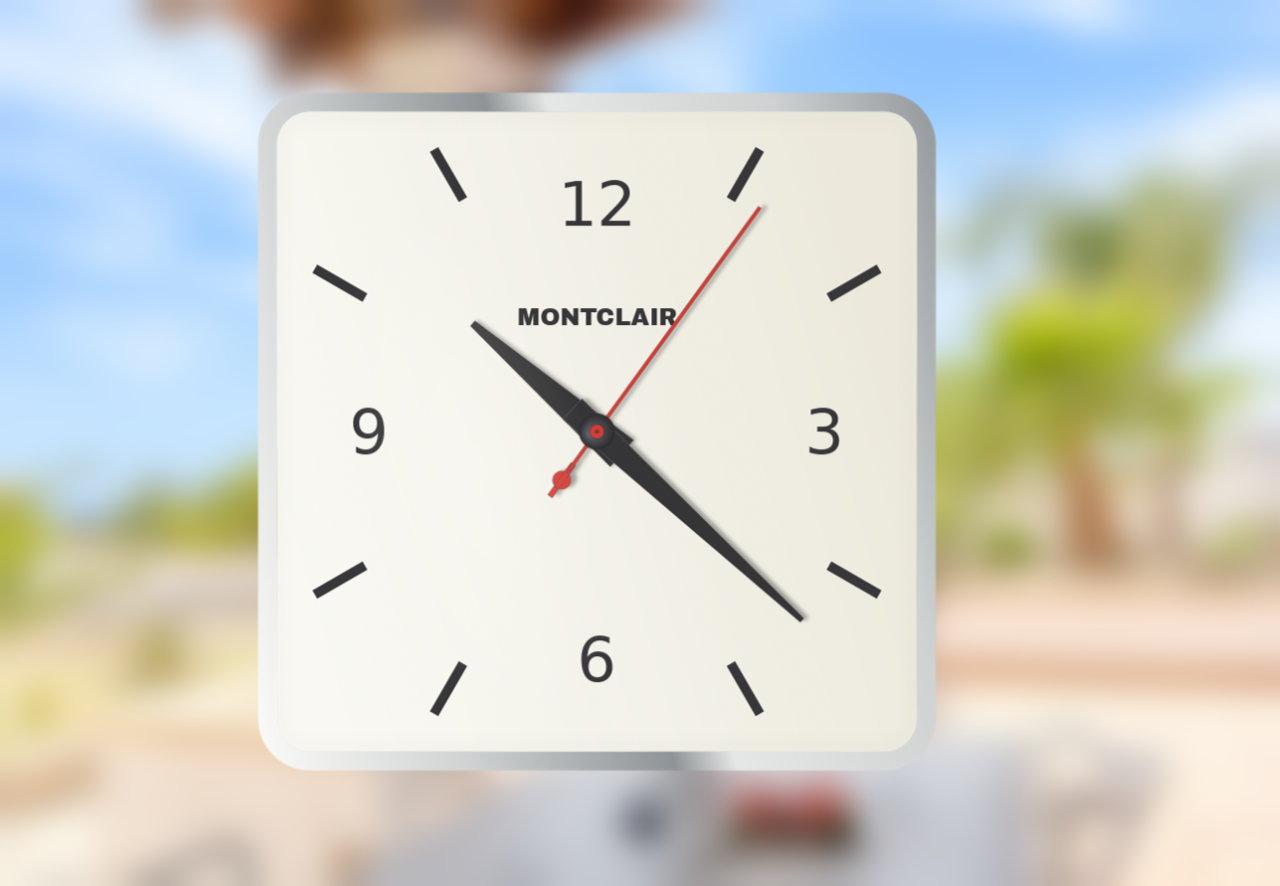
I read h=10 m=22 s=6
